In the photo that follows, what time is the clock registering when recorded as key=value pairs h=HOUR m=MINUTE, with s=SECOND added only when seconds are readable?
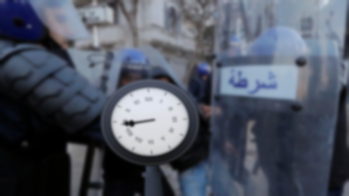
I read h=8 m=44
